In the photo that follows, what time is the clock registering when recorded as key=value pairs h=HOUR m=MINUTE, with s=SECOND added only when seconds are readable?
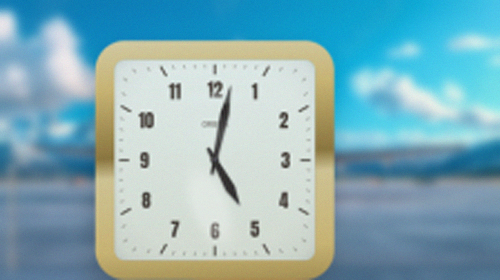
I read h=5 m=2
